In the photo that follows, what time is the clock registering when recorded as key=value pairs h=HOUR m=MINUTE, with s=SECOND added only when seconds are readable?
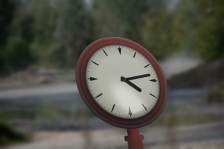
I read h=4 m=13
